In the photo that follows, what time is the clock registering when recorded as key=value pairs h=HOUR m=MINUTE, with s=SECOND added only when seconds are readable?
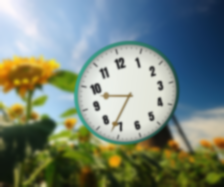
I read h=9 m=37
